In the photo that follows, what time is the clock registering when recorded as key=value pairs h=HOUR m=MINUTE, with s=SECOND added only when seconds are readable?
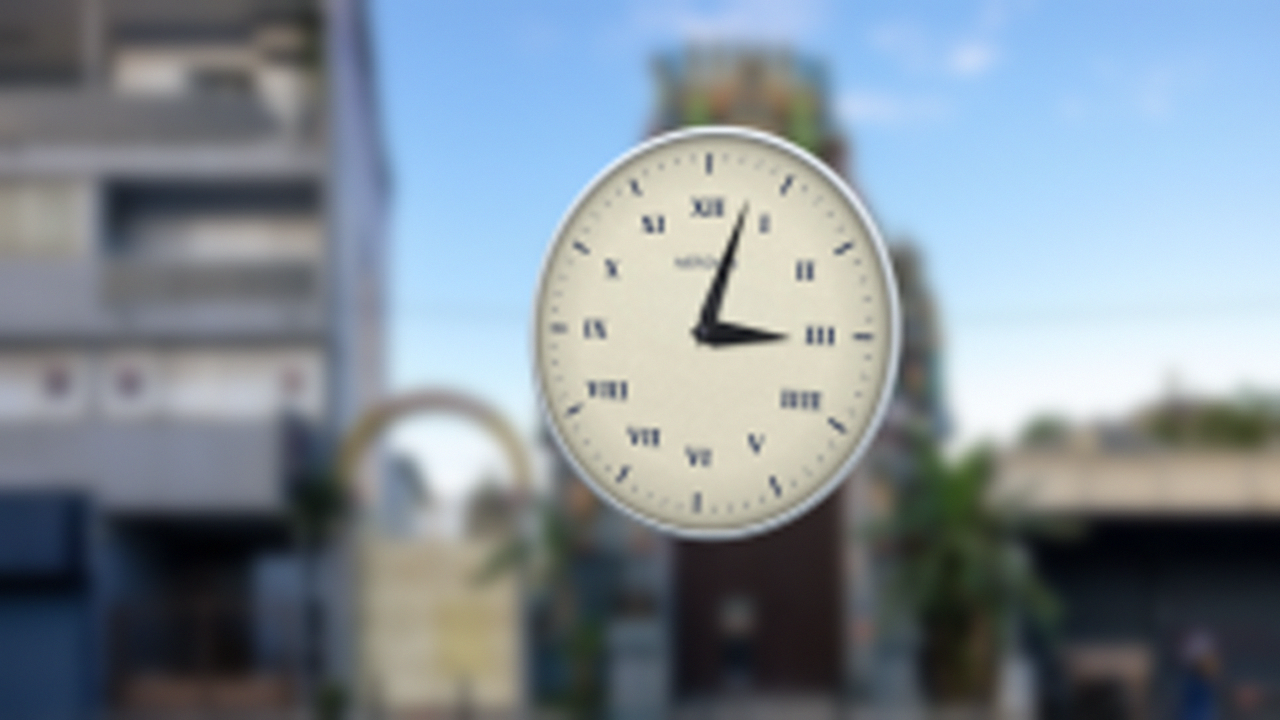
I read h=3 m=3
